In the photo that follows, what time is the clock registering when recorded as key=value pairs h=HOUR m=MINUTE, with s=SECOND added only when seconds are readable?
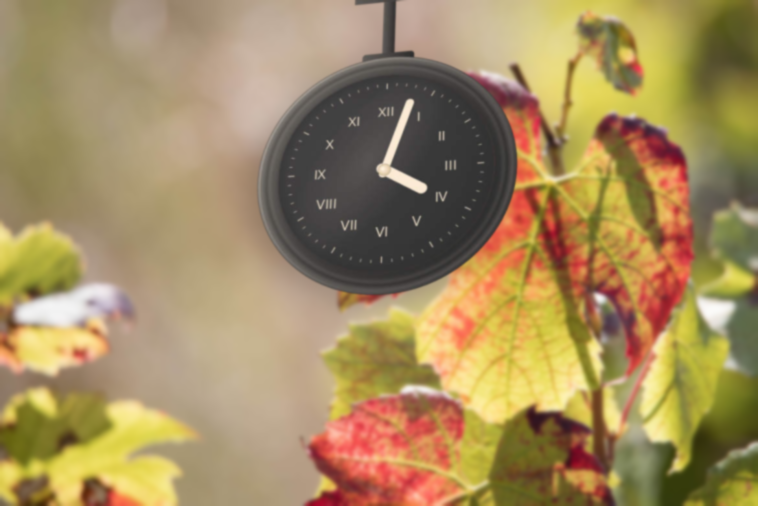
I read h=4 m=3
